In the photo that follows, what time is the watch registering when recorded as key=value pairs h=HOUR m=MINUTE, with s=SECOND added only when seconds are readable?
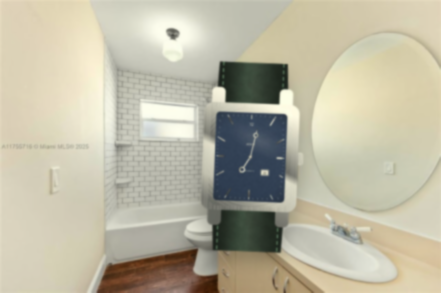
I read h=7 m=2
